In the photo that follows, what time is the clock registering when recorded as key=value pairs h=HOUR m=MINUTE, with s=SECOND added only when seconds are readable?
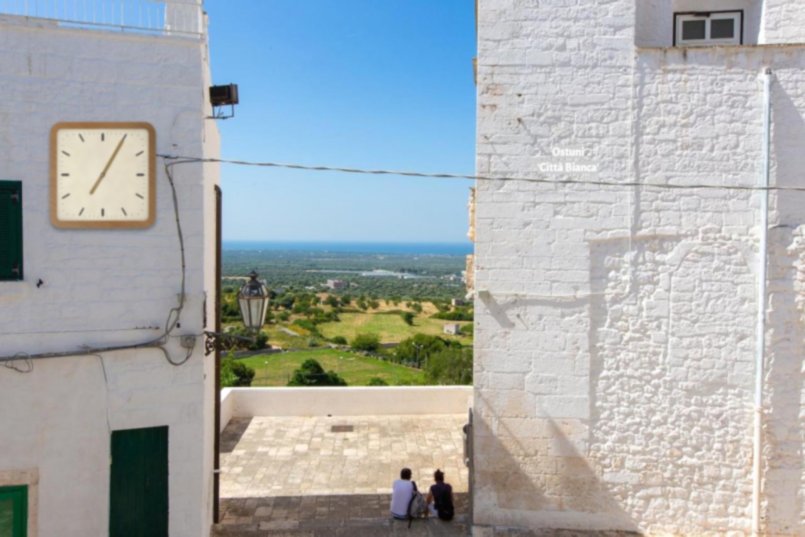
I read h=7 m=5
